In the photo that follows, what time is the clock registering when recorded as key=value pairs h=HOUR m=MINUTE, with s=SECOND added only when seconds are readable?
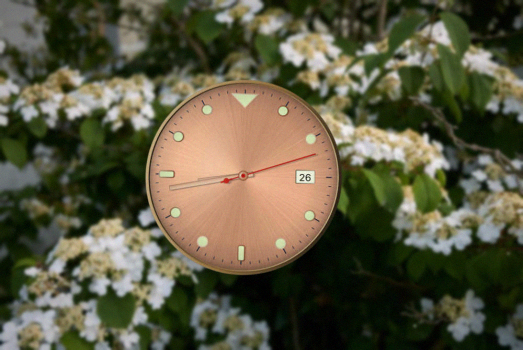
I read h=8 m=43 s=12
